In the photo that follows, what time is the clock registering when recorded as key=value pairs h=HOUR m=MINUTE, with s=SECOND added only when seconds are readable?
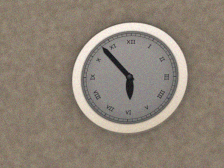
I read h=5 m=53
